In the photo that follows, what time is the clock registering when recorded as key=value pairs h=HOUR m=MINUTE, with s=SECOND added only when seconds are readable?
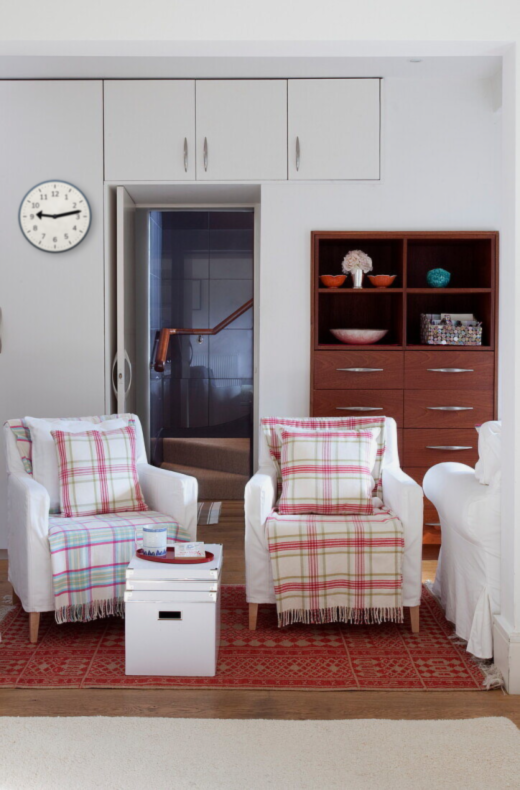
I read h=9 m=13
